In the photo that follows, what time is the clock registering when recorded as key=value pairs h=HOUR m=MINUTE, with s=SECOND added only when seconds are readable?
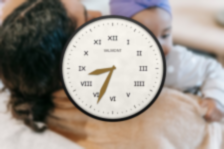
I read h=8 m=34
